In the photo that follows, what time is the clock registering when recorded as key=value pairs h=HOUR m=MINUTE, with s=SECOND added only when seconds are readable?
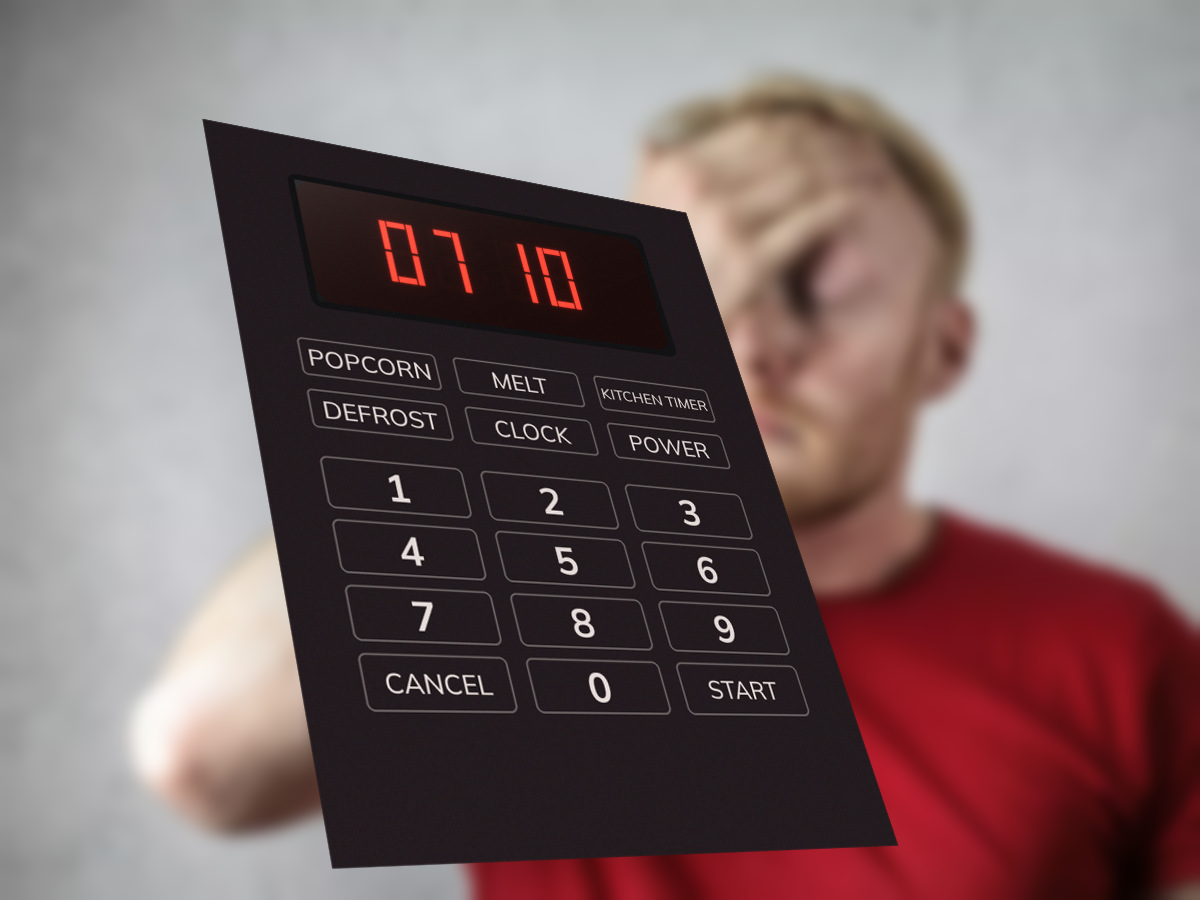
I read h=7 m=10
